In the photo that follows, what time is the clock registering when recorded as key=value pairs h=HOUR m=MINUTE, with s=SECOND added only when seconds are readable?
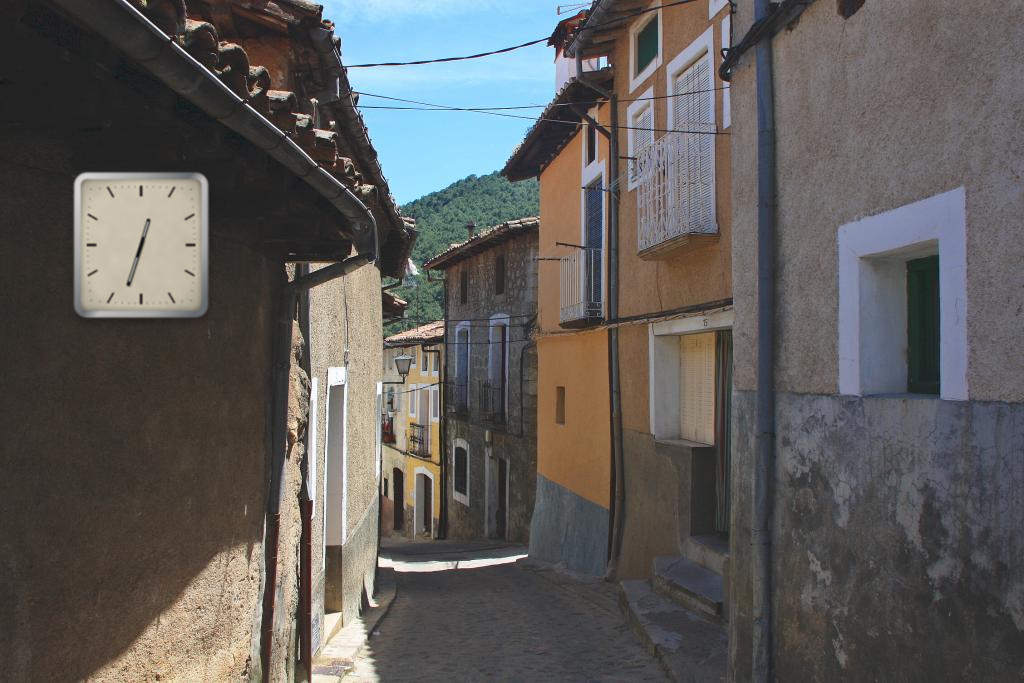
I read h=12 m=33
